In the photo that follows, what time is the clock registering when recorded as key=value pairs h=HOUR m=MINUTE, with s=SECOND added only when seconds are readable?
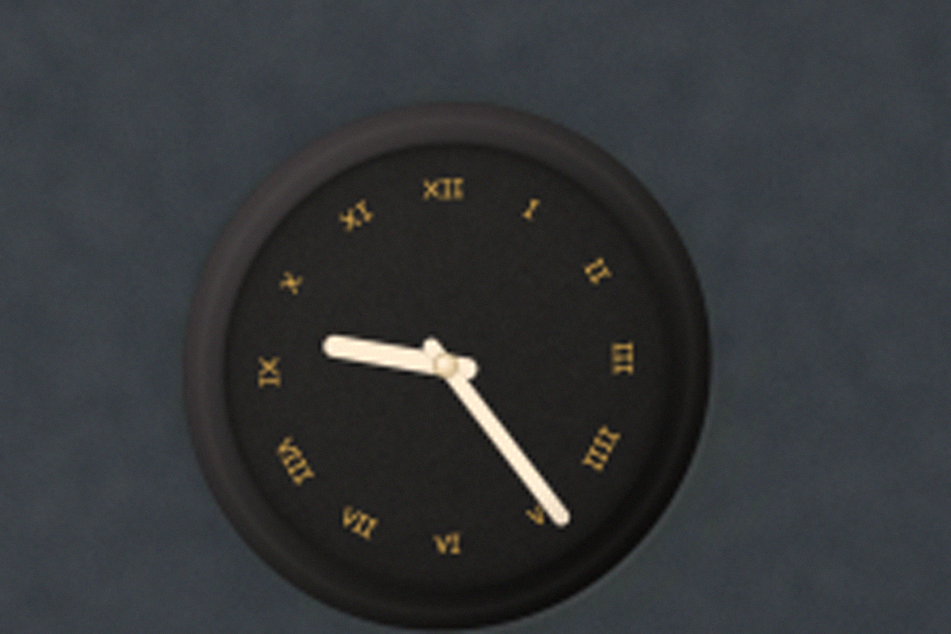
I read h=9 m=24
